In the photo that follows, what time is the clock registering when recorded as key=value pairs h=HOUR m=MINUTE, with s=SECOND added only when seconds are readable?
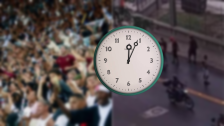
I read h=12 m=4
